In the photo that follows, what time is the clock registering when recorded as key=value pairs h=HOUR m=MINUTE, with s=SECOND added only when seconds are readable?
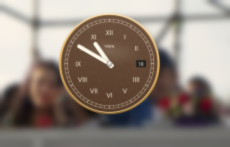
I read h=10 m=50
